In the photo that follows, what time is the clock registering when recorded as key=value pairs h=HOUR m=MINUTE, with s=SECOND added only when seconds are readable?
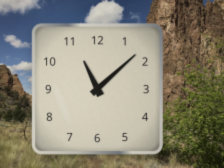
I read h=11 m=8
